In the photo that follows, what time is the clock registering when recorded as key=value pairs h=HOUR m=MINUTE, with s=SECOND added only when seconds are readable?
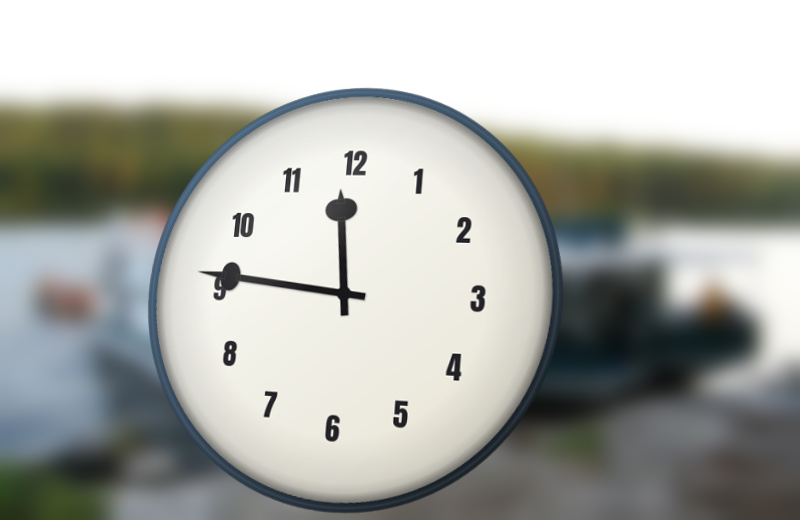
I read h=11 m=46
